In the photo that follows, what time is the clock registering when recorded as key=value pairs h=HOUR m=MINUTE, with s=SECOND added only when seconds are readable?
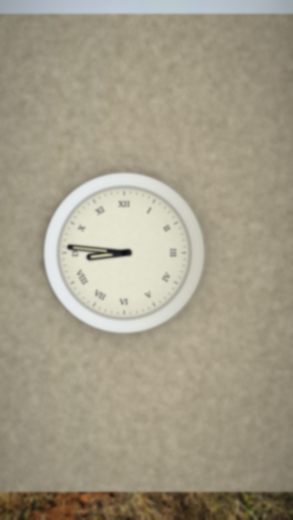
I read h=8 m=46
